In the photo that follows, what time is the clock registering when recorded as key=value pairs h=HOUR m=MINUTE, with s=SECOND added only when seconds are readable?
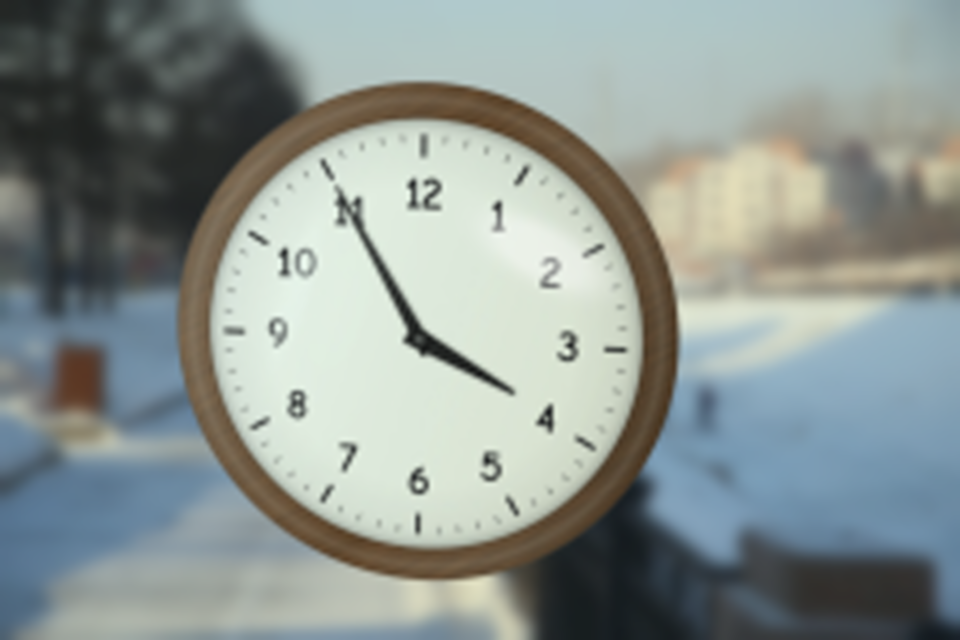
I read h=3 m=55
